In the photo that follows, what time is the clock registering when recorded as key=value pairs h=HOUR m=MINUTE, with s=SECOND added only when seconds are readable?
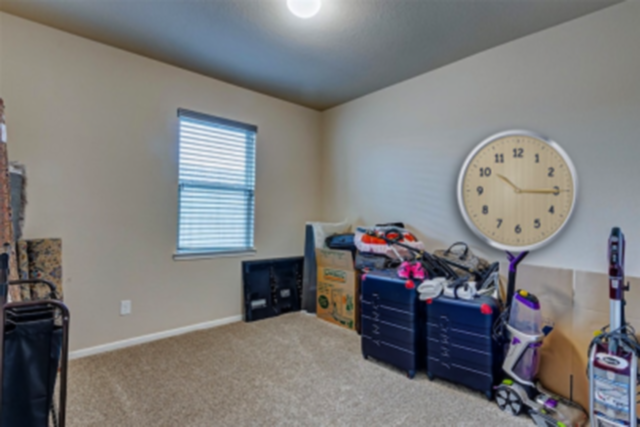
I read h=10 m=15
